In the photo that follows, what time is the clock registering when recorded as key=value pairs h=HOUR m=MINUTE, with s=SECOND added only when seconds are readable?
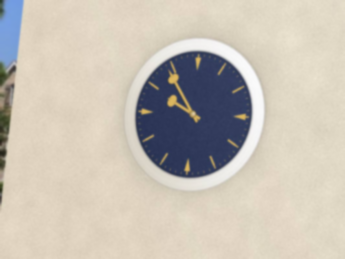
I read h=9 m=54
